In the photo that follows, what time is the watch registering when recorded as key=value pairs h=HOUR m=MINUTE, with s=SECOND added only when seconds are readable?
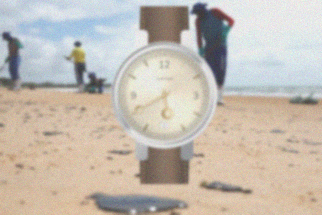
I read h=5 m=40
